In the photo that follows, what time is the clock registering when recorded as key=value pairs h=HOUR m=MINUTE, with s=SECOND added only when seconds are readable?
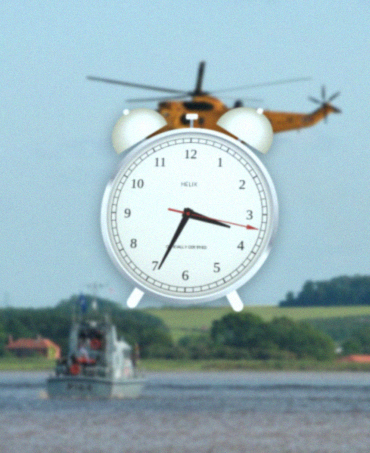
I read h=3 m=34 s=17
